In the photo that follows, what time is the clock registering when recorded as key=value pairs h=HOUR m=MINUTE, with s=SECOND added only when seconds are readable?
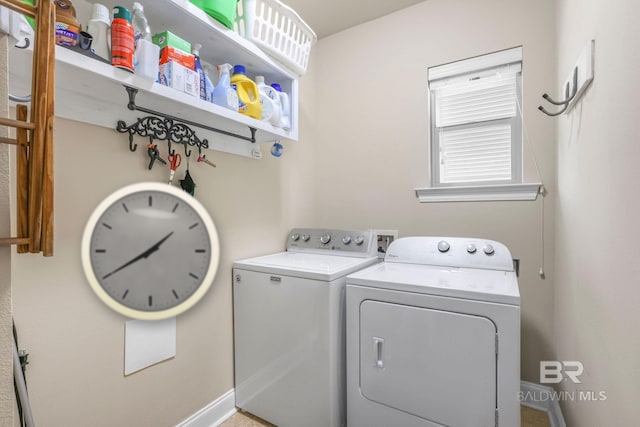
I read h=1 m=40
